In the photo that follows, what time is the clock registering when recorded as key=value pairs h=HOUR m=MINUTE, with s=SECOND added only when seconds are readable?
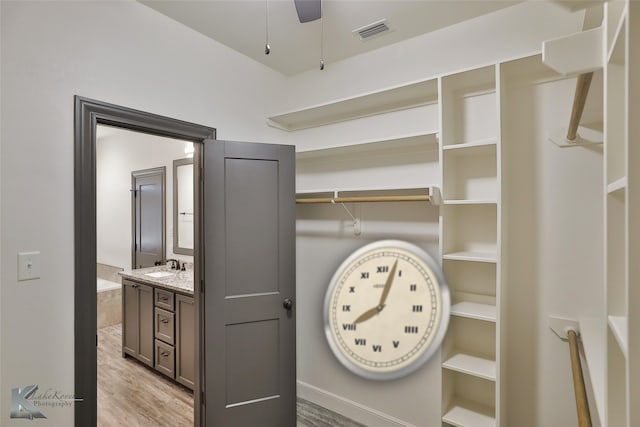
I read h=8 m=3
